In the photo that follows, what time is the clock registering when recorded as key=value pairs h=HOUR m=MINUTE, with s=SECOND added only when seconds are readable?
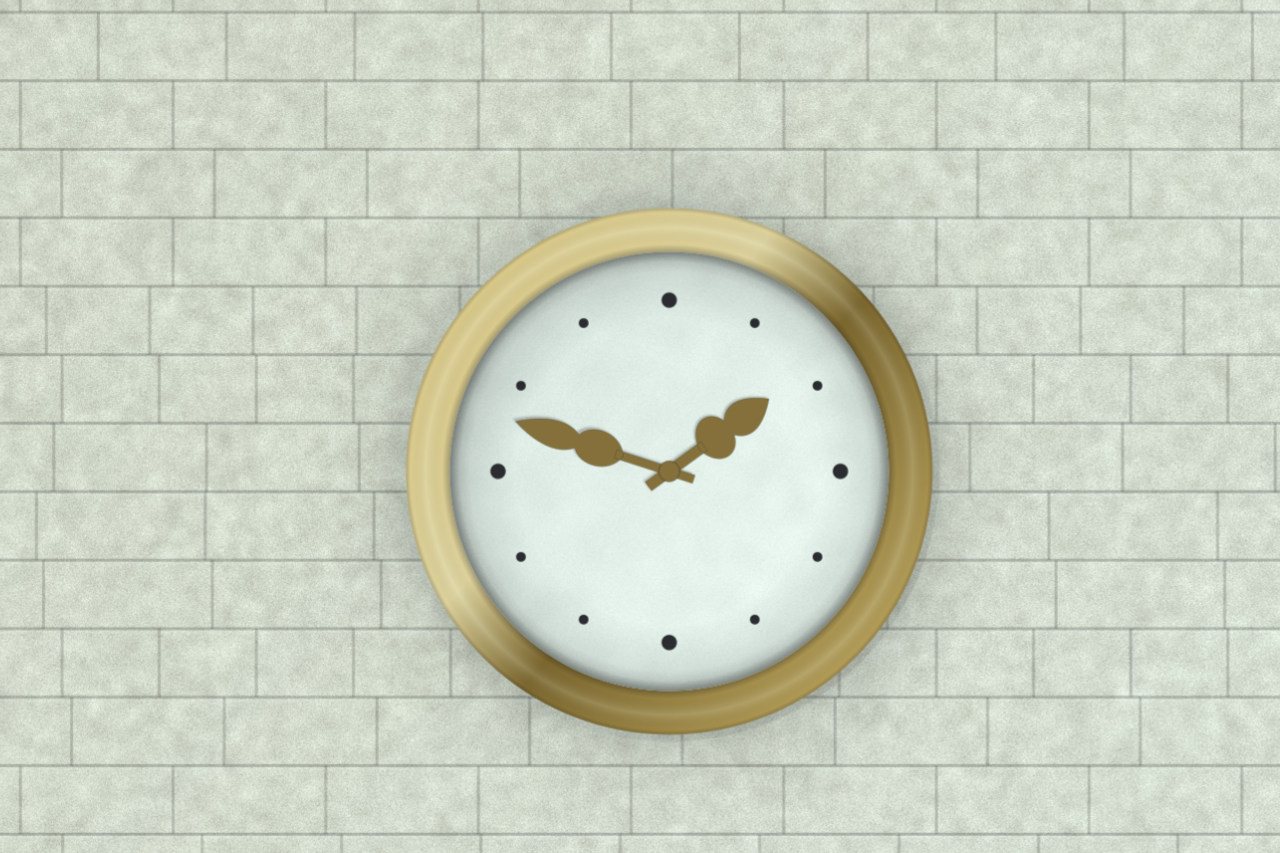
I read h=1 m=48
